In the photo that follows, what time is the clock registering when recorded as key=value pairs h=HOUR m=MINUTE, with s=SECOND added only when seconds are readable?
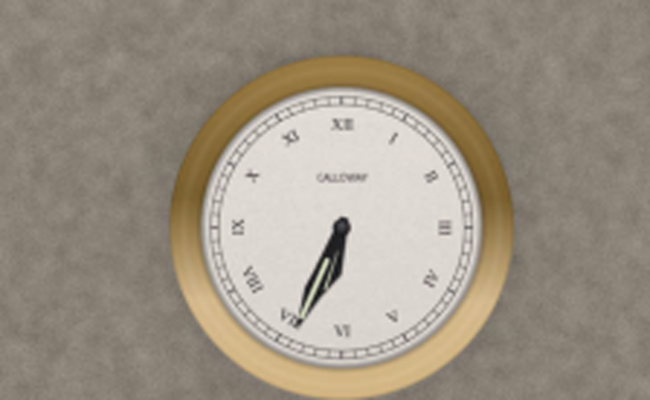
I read h=6 m=34
